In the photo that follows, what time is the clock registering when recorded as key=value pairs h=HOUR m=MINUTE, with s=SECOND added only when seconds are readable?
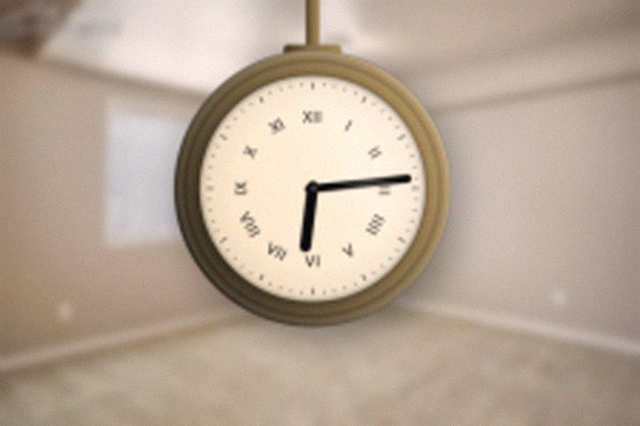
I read h=6 m=14
